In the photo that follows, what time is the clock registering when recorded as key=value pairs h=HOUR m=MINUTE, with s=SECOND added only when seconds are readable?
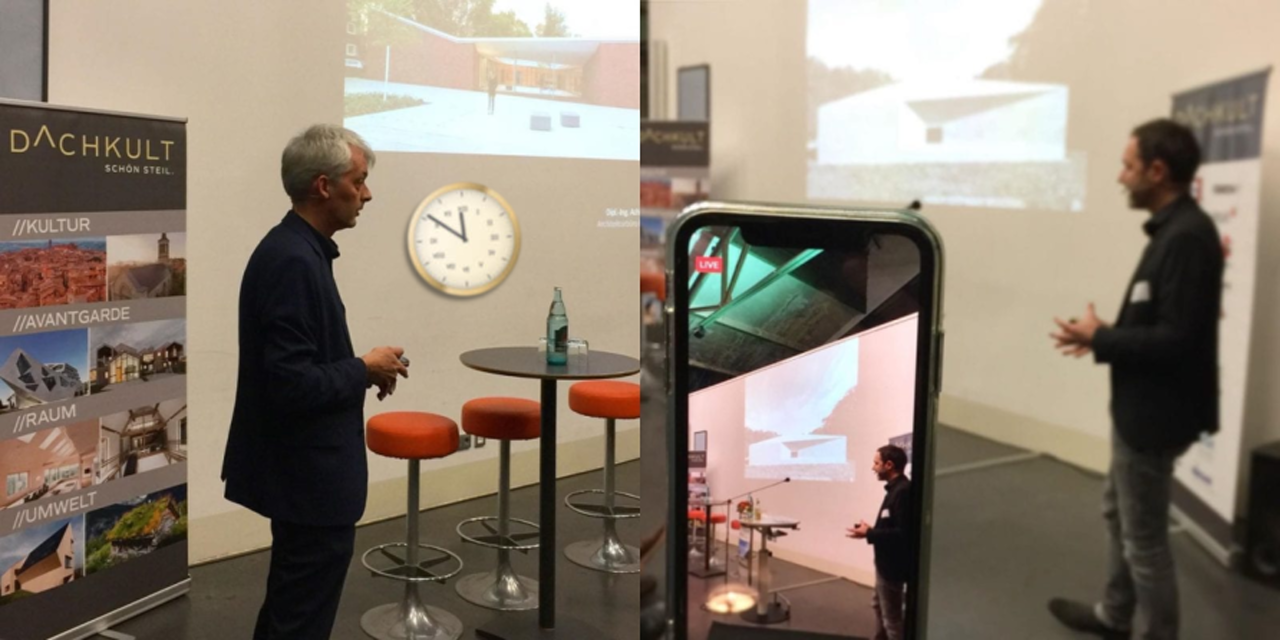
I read h=11 m=51
